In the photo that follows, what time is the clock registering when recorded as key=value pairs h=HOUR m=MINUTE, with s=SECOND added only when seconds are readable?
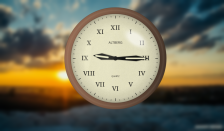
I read h=9 m=15
